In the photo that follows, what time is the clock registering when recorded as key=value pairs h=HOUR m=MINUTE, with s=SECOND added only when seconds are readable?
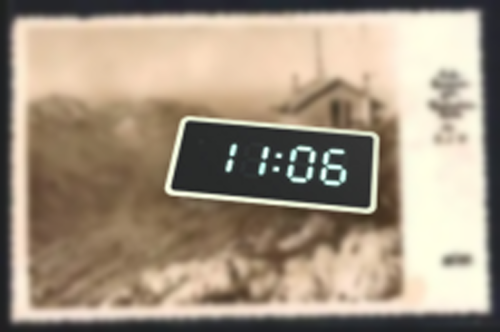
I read h=11 m=6
